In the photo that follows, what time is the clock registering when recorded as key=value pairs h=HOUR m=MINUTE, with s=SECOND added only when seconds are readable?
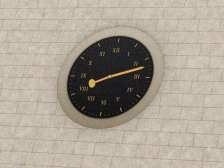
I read h=8 m=12
